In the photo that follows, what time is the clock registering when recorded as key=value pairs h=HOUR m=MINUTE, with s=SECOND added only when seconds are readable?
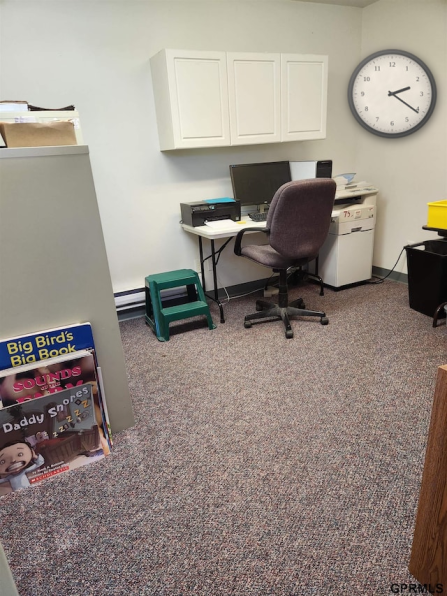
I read h=2 m=21
